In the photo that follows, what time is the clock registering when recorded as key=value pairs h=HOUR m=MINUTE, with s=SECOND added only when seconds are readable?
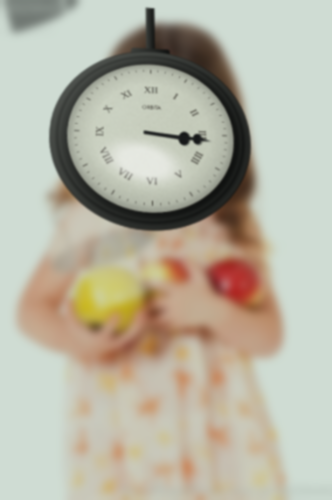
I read h=3 m=16
